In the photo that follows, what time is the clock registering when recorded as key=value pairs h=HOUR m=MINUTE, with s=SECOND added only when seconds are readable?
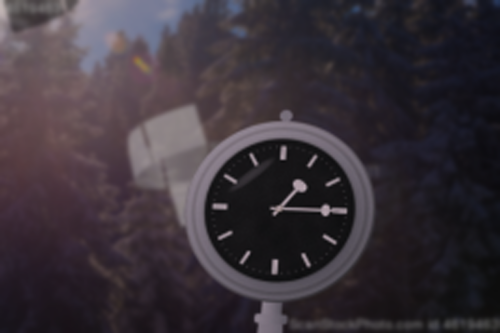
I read h=1 m=15
